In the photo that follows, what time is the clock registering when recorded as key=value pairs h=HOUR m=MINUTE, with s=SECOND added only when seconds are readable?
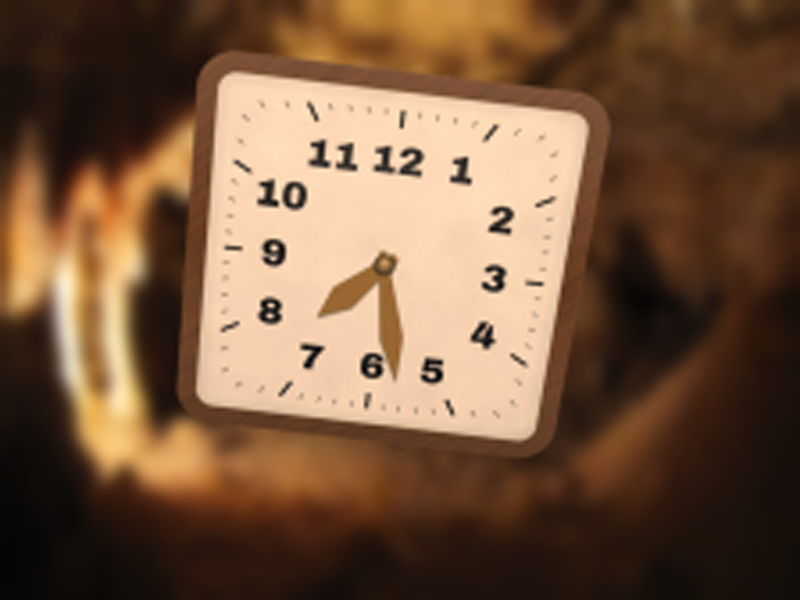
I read h=7 m=28
